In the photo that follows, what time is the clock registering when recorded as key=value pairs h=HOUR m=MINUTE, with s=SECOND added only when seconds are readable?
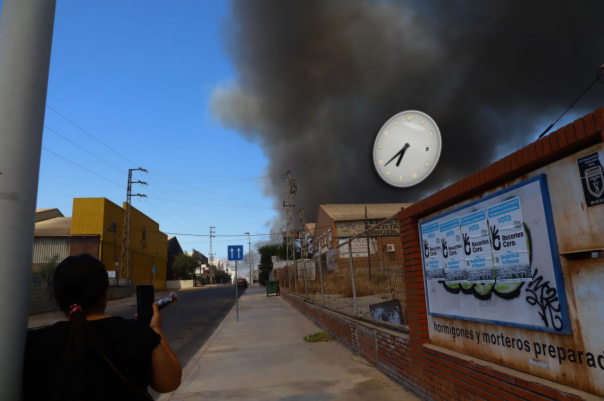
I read h=6 m=38
